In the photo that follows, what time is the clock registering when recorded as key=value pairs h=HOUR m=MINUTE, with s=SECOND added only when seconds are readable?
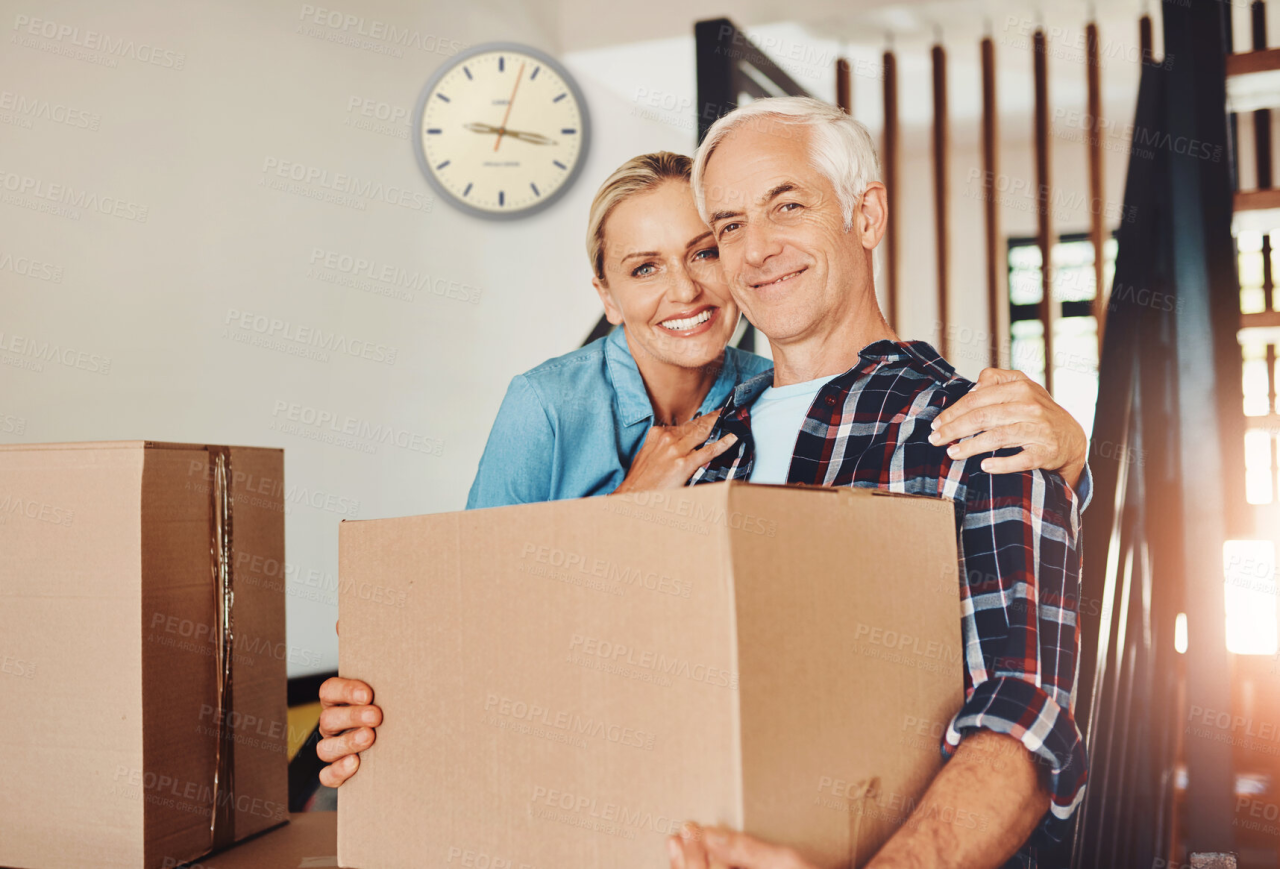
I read h=9 m=17 s=3
